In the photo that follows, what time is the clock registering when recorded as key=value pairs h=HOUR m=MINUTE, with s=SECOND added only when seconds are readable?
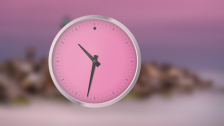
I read h=10 m=32
